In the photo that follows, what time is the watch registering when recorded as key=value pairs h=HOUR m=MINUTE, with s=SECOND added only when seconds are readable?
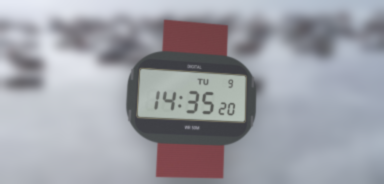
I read h=14 m=35 s=20
